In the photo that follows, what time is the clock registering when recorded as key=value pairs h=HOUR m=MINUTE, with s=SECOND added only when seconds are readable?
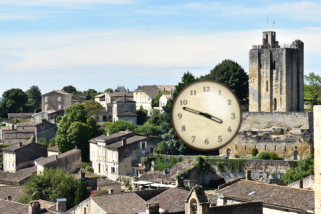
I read h=3 m=48
